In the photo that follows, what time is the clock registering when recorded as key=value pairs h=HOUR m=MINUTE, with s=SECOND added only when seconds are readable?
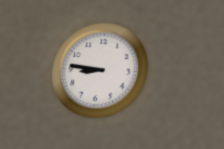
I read h=8 m=46
